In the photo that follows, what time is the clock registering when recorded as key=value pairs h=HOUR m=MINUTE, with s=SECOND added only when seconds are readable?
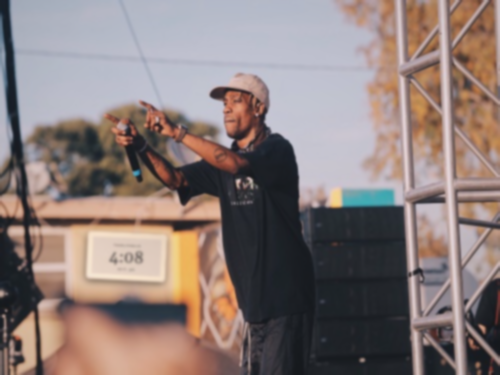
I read h=4 m=8
